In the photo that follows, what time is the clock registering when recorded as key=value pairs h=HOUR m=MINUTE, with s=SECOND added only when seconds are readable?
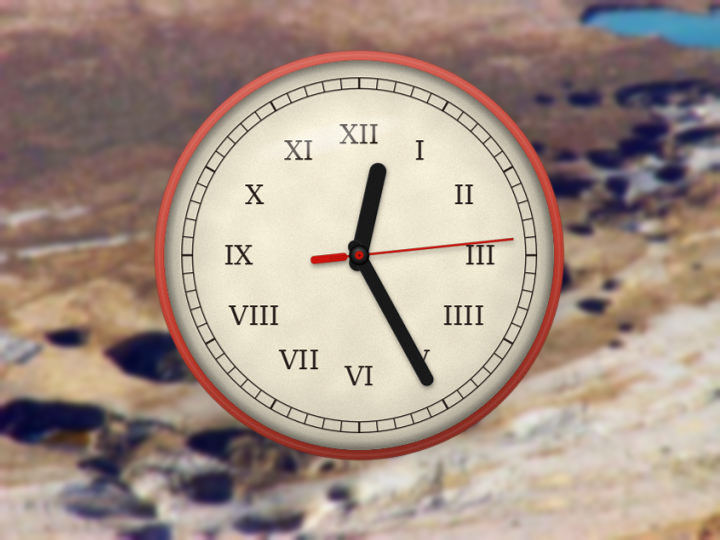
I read h=12 m=25 s=14
